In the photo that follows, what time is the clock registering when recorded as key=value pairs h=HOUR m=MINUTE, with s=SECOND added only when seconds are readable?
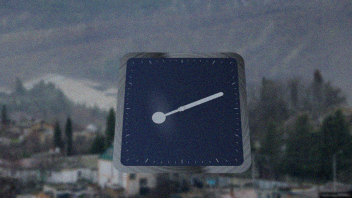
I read h=8 m=11
